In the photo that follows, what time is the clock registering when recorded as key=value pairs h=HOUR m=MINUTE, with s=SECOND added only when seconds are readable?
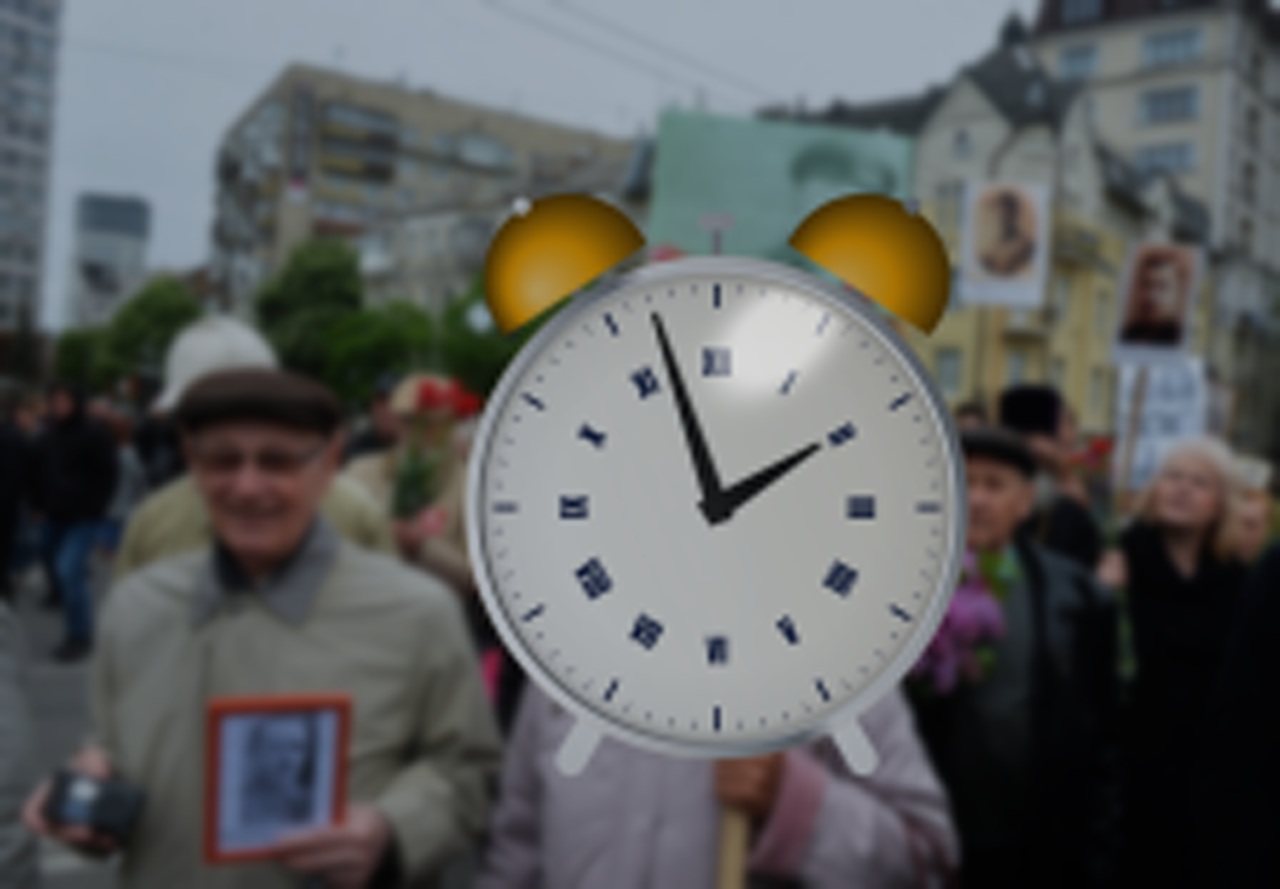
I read h=1 m=57
